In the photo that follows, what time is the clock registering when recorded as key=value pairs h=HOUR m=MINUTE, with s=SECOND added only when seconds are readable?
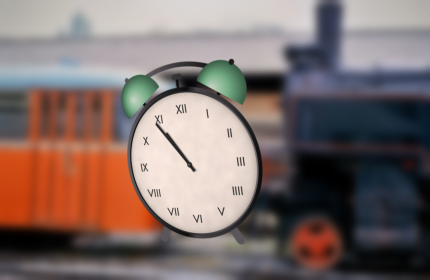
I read h=10 m=54
